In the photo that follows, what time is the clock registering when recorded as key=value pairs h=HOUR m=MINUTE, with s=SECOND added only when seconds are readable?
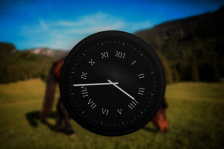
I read h=3 m=42
